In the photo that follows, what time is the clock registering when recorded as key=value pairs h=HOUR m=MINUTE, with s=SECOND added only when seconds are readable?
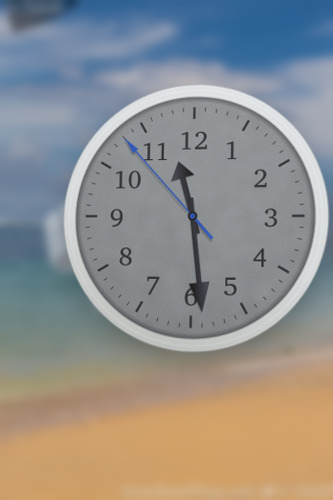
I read h=11 m=28 s=53
